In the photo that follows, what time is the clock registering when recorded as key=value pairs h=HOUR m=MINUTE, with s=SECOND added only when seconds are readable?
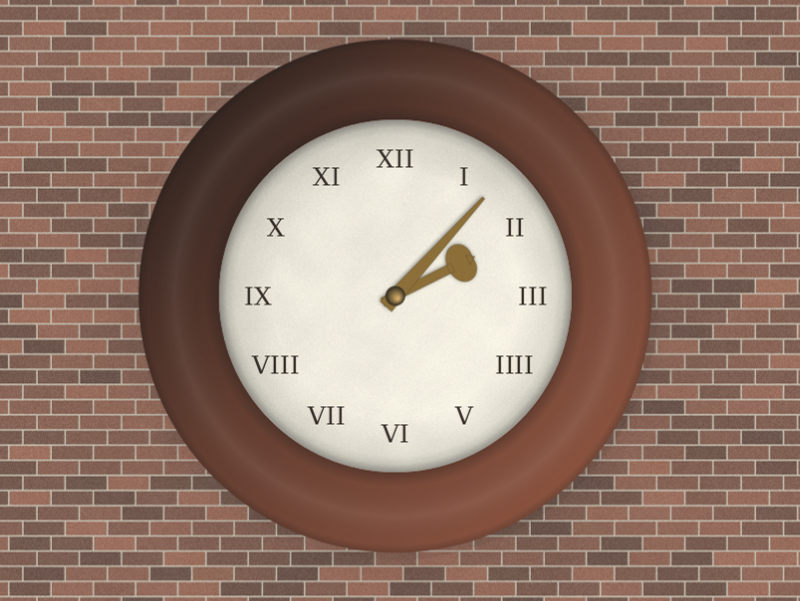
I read h=2 m=7
